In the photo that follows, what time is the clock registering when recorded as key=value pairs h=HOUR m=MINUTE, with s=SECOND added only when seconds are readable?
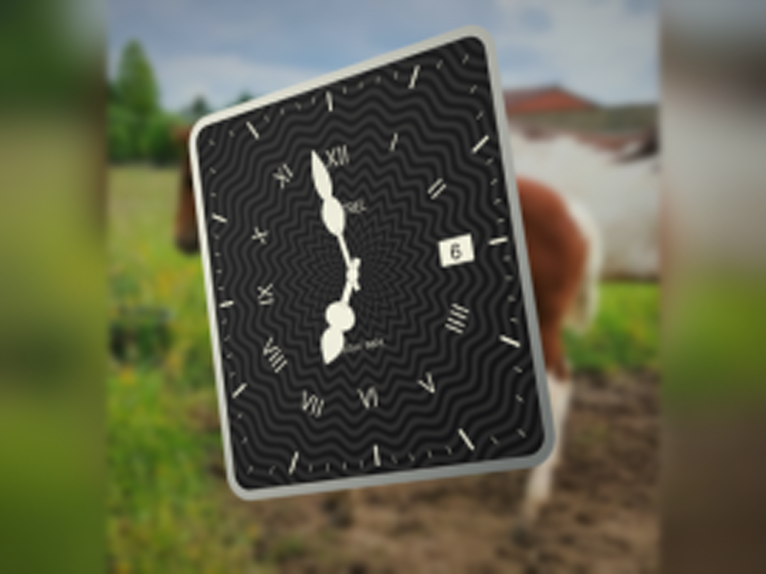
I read h=6 m=58
